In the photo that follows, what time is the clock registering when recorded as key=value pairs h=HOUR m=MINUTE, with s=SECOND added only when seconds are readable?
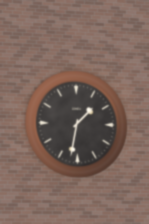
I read h=1 m=32
